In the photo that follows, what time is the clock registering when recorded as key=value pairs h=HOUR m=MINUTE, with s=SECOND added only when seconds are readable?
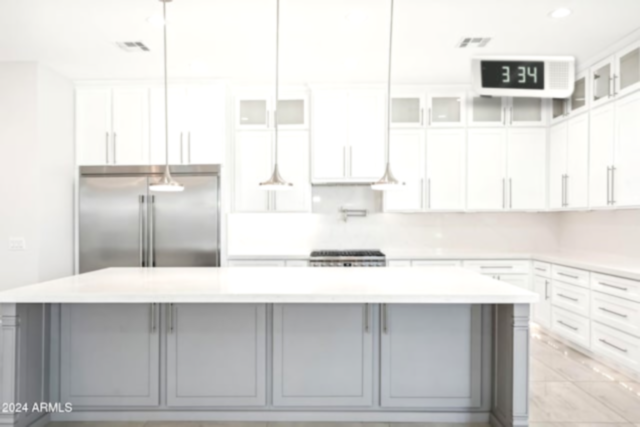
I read h=3 m=34
